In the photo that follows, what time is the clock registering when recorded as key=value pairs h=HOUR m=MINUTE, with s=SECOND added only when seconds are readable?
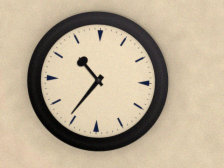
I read h=10 m=36
